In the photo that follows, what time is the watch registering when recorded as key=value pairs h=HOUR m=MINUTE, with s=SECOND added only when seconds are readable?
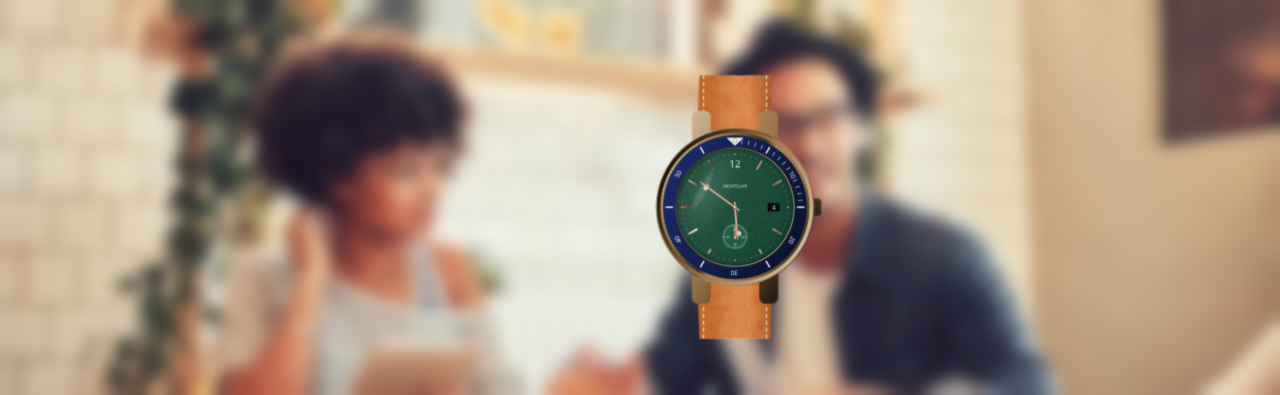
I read h=5 m=51
